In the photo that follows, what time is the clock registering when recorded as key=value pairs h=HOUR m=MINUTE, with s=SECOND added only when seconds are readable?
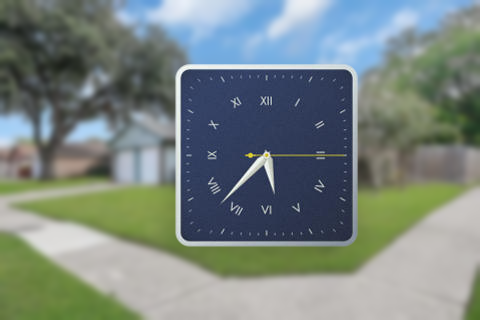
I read h=5 m=37 s=15
